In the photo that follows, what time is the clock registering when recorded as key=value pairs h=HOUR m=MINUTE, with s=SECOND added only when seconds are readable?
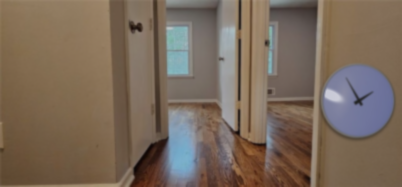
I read h=1 m=55
